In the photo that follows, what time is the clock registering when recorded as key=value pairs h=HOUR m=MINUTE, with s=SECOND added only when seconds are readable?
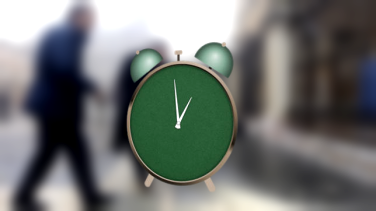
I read h=12 m=59
